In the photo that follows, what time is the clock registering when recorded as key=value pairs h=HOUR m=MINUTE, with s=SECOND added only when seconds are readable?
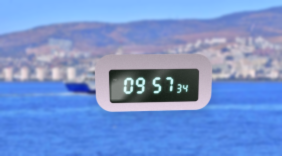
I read h=9 m=57 s=34
